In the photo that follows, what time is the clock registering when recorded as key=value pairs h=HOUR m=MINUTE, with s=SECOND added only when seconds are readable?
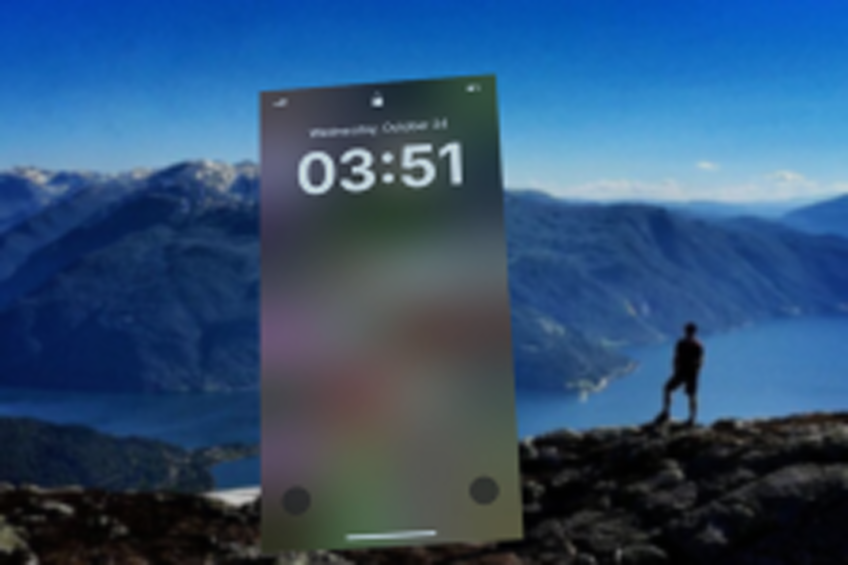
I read h=3 m=51
